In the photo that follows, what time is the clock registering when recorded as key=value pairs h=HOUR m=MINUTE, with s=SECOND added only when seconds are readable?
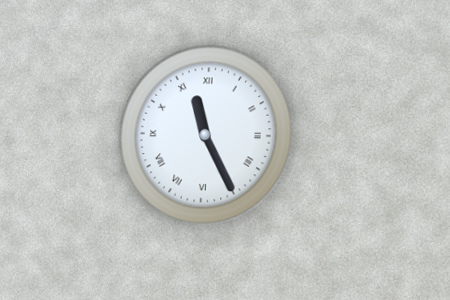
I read h=11 m=25
